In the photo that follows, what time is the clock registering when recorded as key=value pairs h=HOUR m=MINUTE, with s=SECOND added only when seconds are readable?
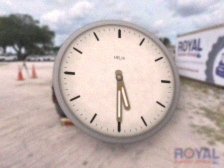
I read h=5 m=30
